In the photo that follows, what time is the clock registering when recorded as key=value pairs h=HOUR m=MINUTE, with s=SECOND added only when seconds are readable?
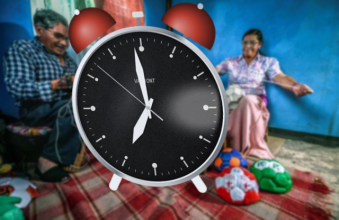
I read h=6 m=58 s=52
